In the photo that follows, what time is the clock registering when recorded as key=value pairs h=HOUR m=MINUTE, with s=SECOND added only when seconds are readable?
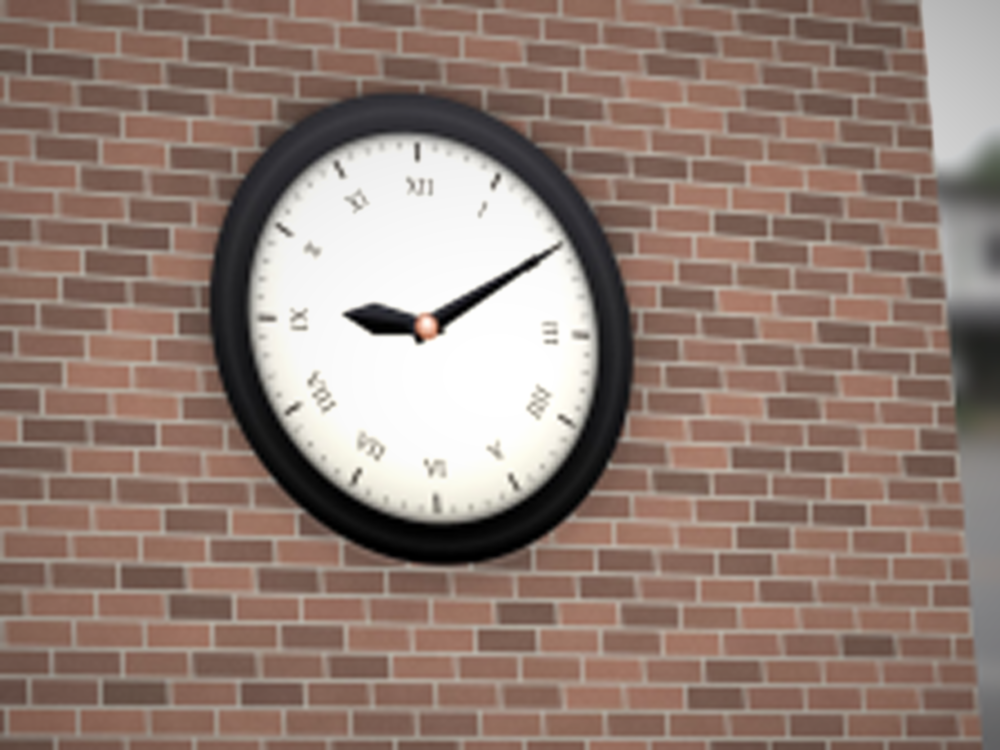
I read h=9 m=10
